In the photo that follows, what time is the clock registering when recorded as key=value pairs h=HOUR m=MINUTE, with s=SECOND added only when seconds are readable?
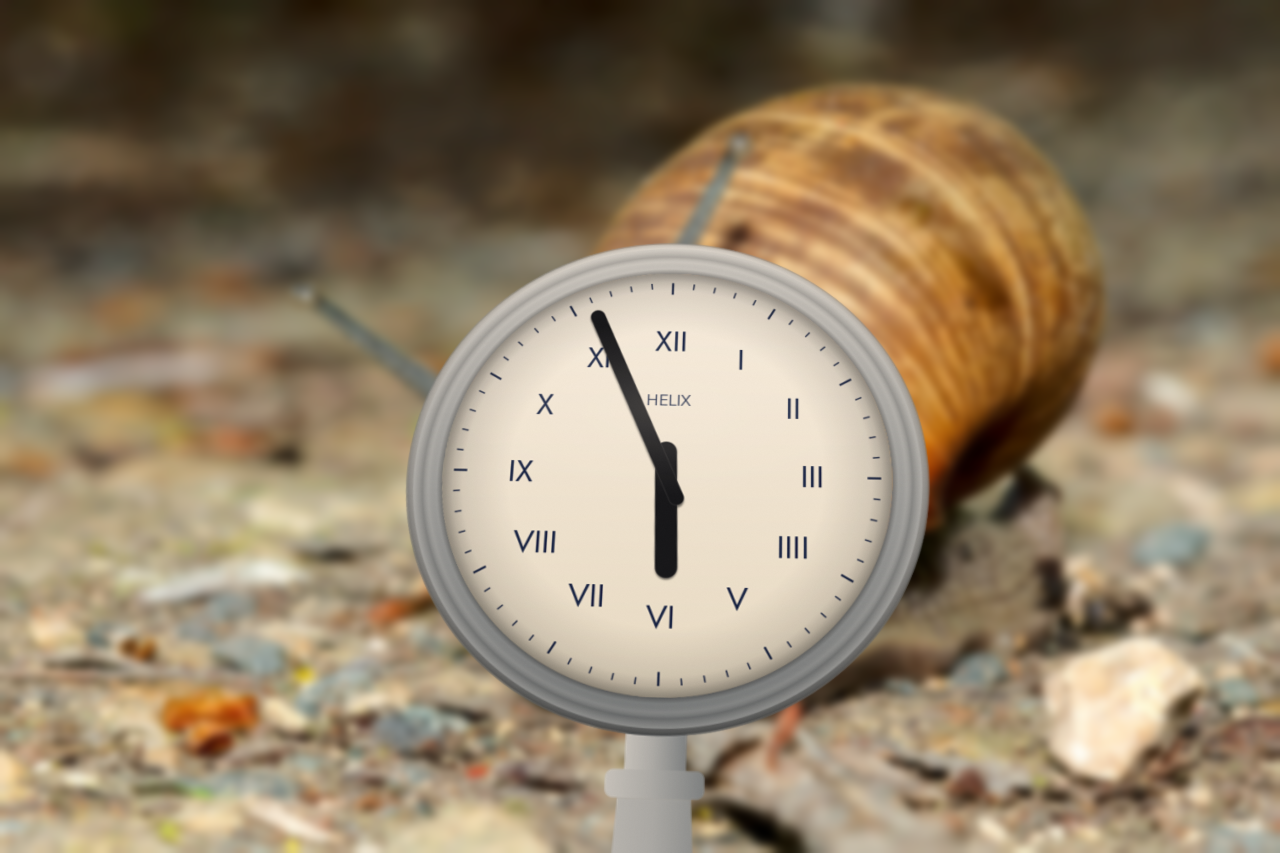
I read h=5 m=56
